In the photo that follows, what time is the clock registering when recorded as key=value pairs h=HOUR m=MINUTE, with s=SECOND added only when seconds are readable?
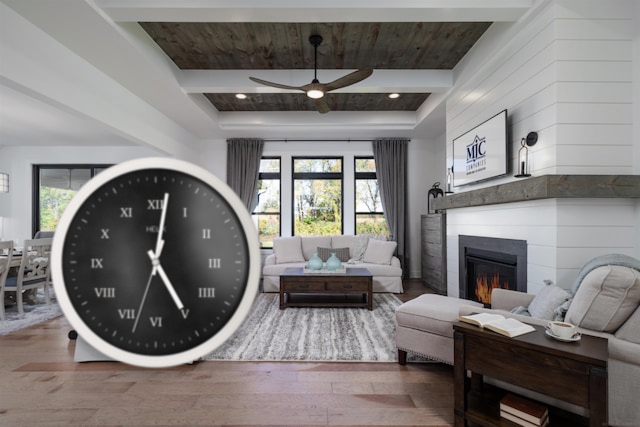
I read h=5 m=1 s=33
